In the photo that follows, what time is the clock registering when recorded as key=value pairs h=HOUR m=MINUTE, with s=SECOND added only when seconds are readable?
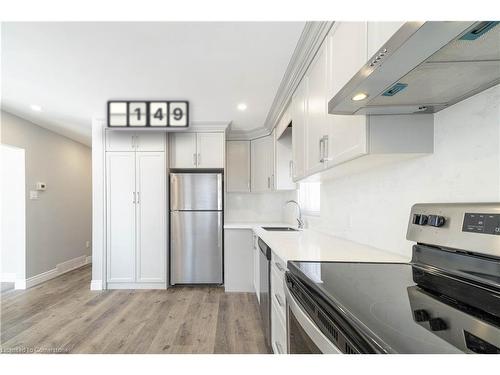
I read h=1 m=49
